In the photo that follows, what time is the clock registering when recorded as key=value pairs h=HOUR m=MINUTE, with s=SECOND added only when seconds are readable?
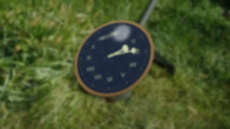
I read h=2 m=14
